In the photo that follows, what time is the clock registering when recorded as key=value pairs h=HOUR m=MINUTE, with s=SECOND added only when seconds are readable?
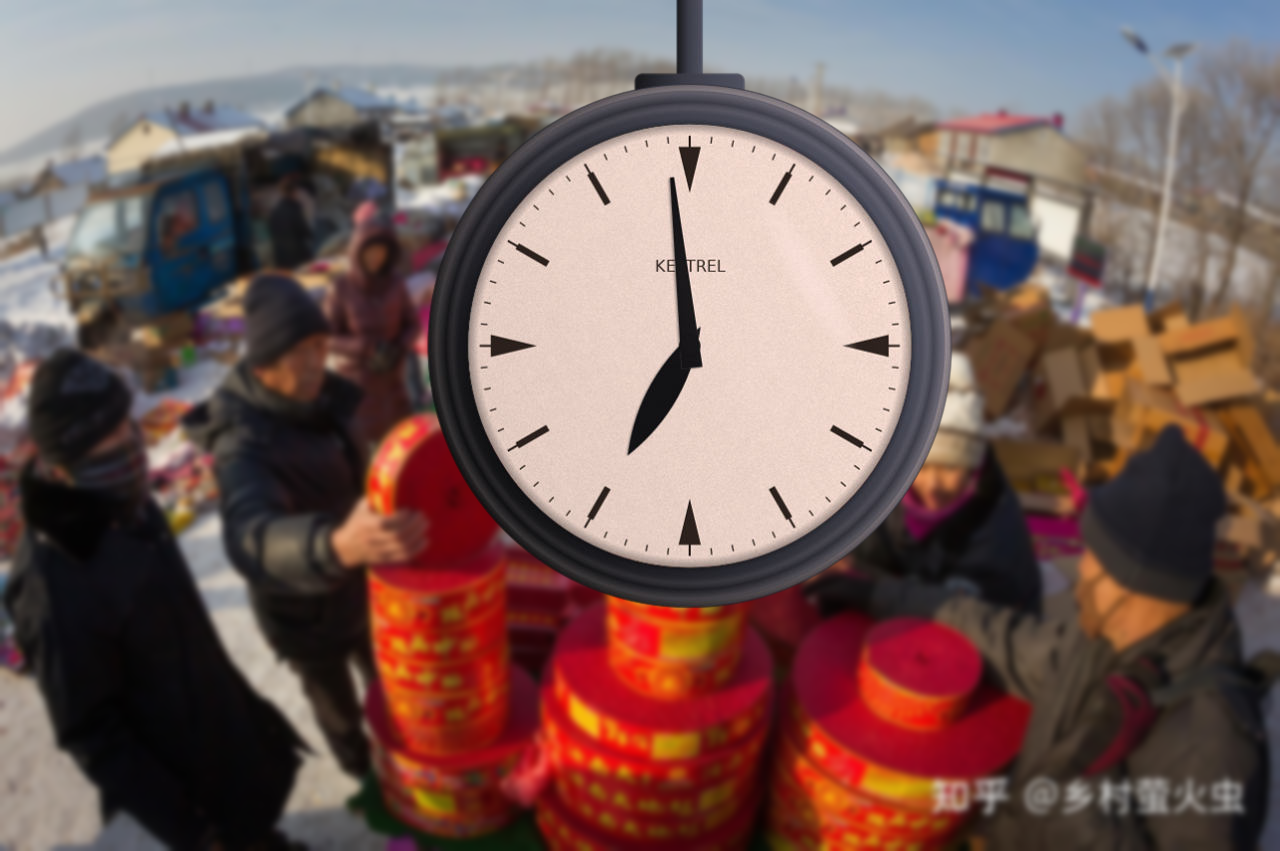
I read h=6 m=59
